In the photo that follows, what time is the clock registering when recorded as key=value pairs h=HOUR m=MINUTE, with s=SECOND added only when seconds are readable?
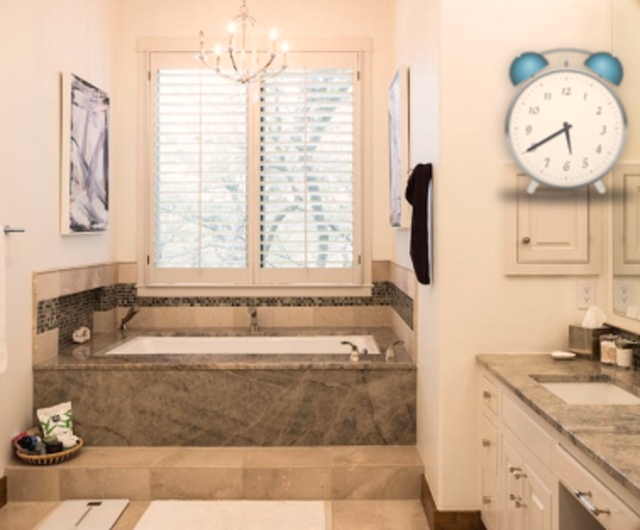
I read h=5 m=40
